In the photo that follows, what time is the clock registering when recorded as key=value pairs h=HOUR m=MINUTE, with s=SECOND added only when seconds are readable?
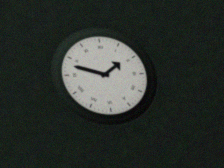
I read h=1 m=48
